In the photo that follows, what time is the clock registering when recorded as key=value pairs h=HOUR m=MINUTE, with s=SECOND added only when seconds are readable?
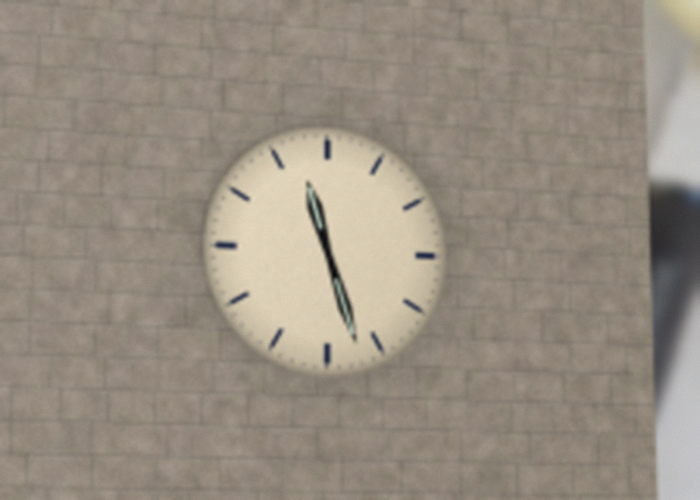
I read h=11 m=27
